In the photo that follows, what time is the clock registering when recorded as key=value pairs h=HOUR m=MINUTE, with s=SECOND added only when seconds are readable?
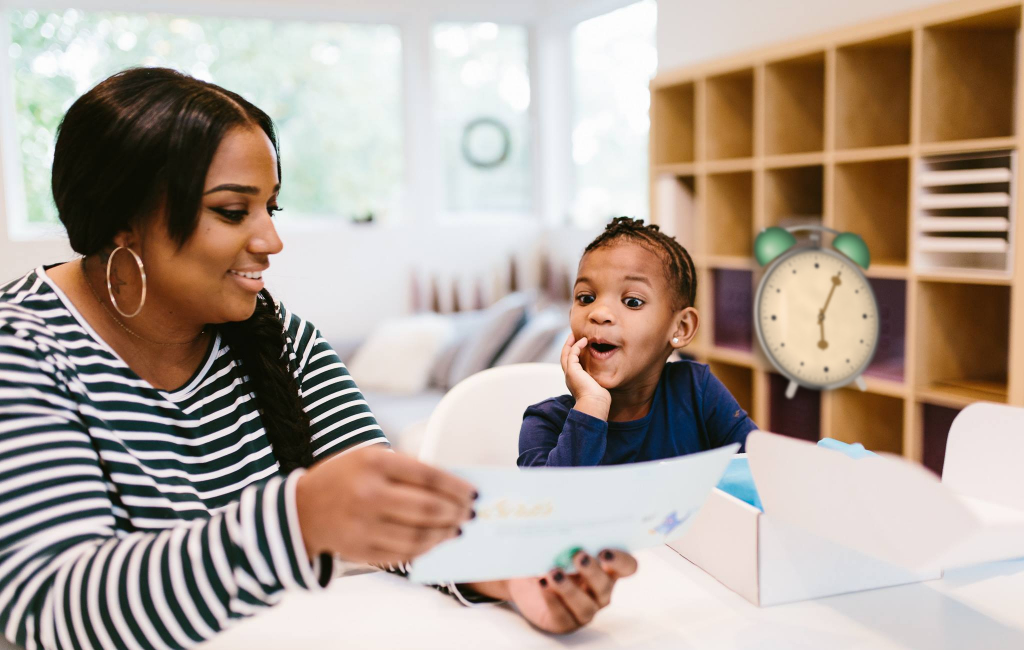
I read h=6 m=5
